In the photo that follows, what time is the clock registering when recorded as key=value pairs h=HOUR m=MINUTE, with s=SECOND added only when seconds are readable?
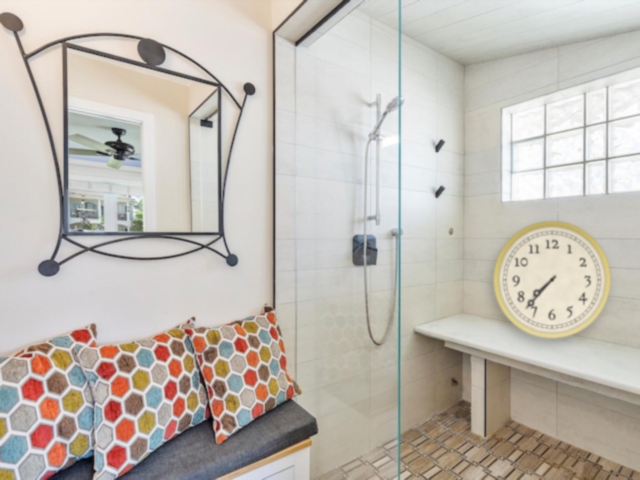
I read h=7 m=37
